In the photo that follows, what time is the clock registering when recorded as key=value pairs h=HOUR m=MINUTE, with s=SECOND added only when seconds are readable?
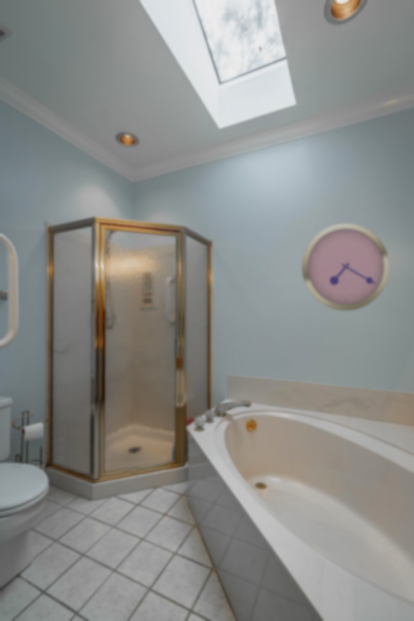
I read h=7 m=20
